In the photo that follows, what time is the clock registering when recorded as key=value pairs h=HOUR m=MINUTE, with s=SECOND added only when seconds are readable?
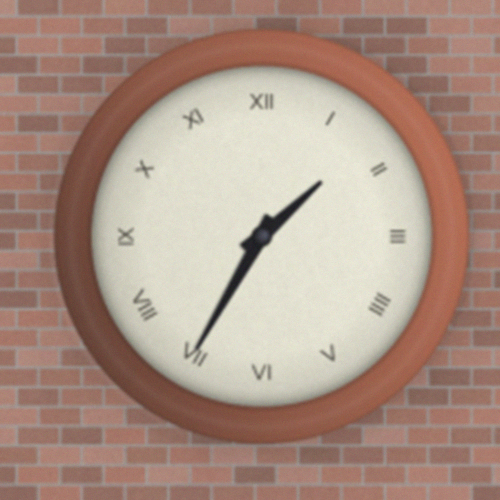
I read h=1 m=35
